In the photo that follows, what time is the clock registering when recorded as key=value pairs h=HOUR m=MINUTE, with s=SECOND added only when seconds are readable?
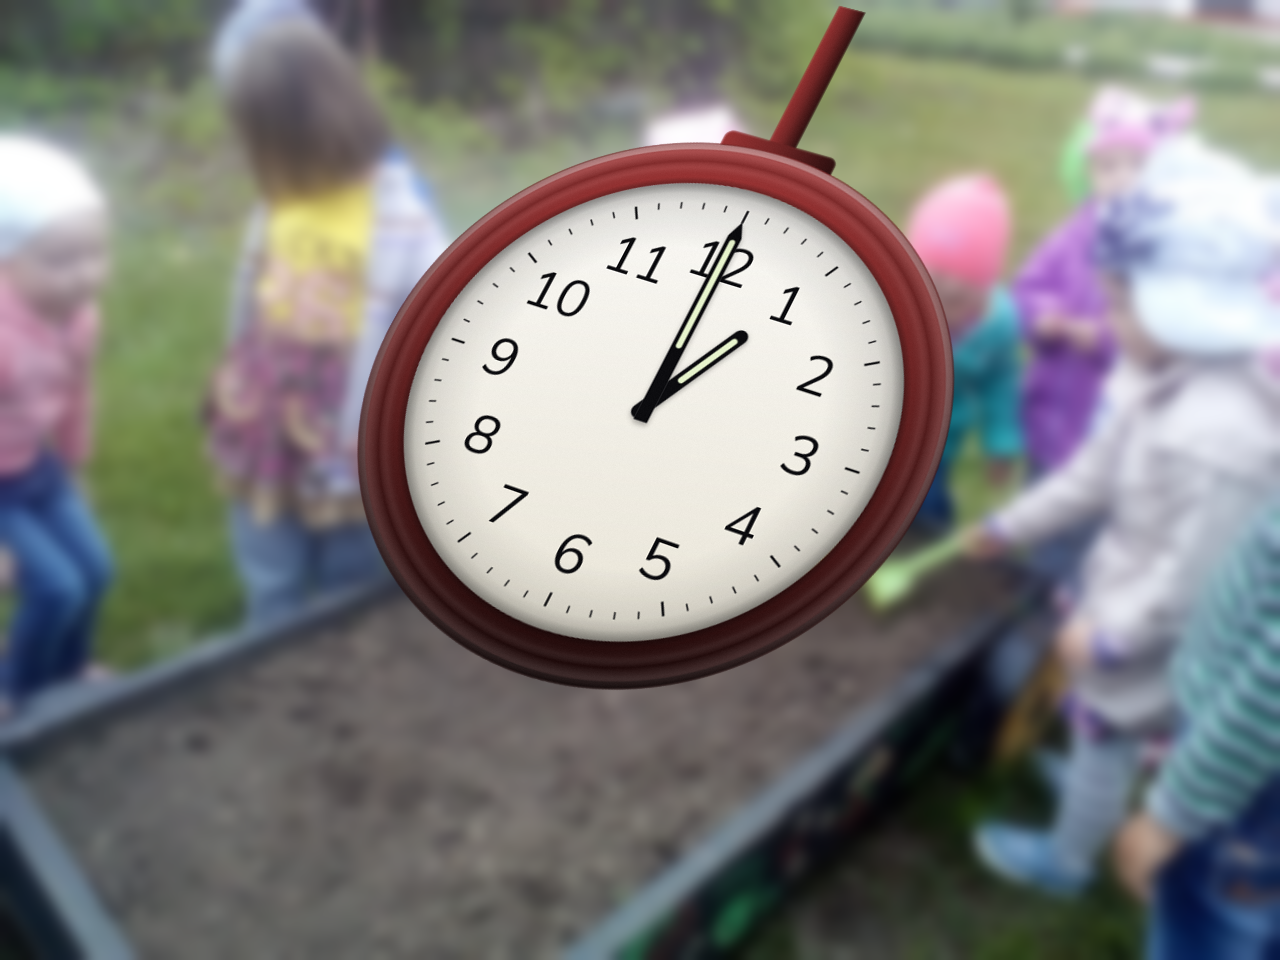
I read h=1 m=0
